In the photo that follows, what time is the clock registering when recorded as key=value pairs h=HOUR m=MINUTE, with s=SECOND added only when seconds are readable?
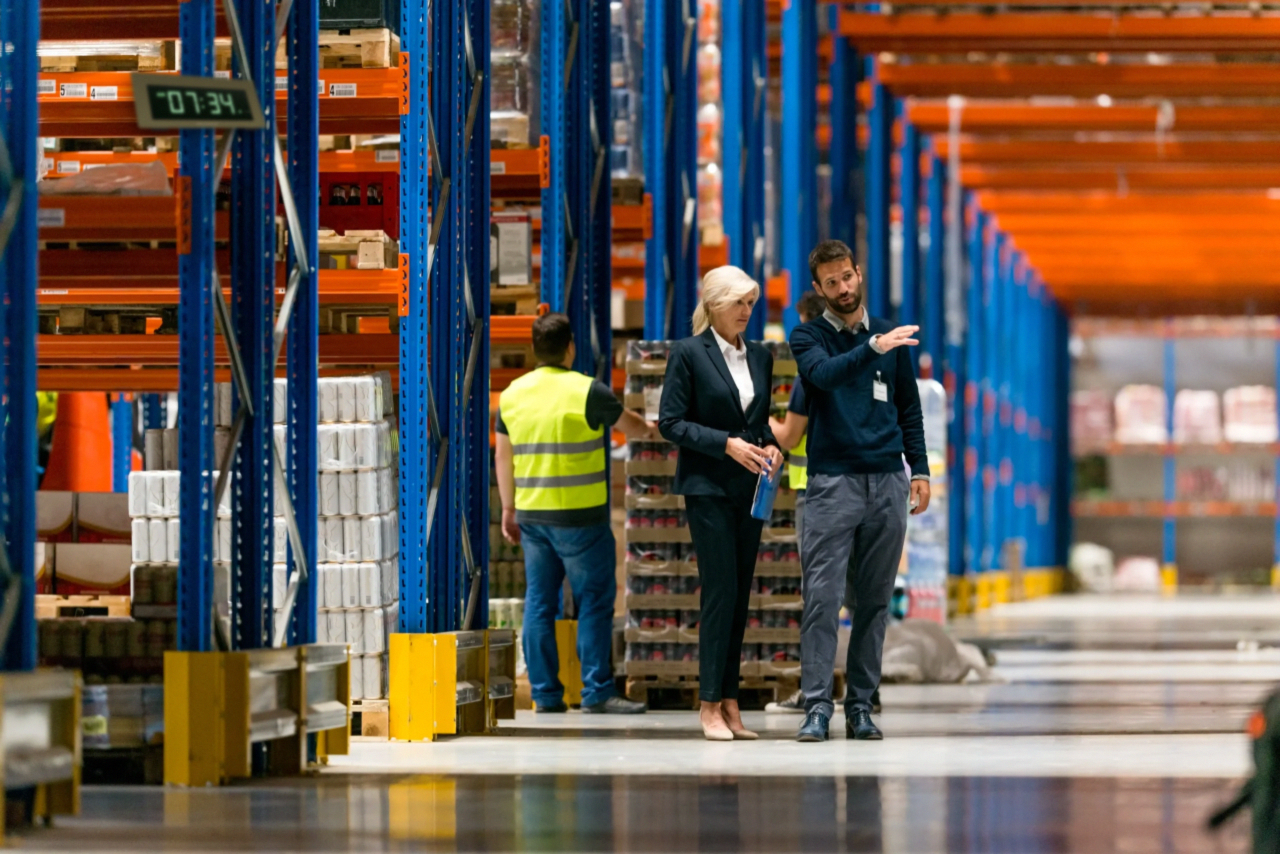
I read h=7 m=34
